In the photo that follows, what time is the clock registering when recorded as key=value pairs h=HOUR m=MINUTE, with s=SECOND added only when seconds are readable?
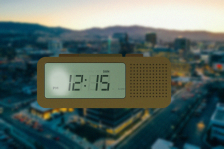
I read h=12 m=15
